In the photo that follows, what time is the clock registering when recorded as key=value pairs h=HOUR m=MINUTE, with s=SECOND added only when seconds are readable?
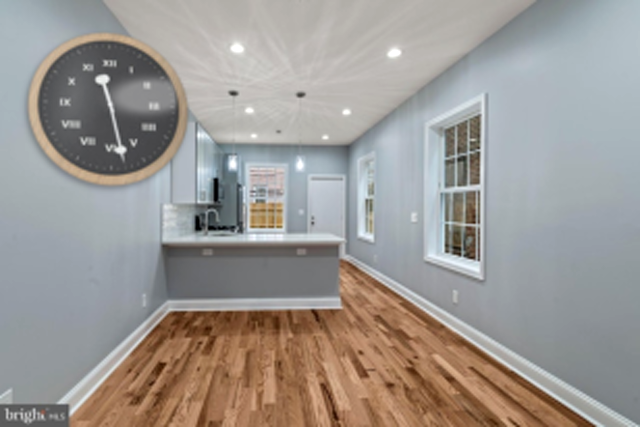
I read h=11 m=28
